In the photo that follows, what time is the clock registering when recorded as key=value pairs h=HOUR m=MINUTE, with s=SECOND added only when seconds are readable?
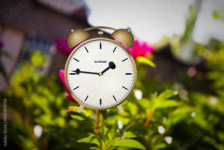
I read h=1 m=46
